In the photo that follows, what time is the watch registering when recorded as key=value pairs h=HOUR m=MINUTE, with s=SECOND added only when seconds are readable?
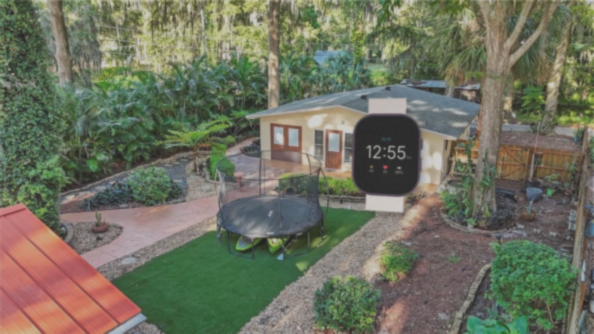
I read h=12 m=55
